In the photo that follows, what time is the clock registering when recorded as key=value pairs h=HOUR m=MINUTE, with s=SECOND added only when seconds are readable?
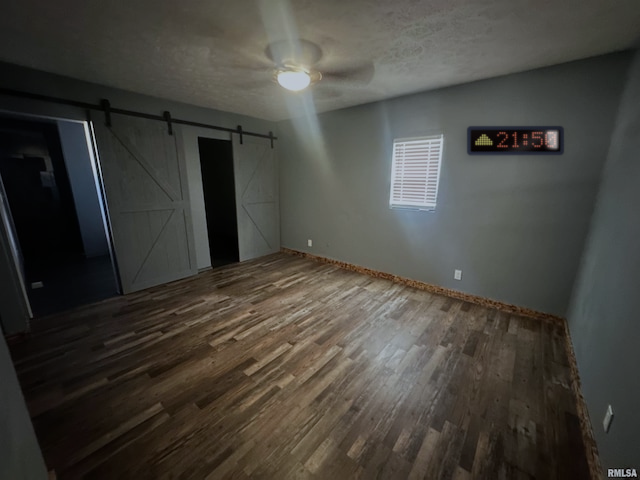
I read h=21 m=50
